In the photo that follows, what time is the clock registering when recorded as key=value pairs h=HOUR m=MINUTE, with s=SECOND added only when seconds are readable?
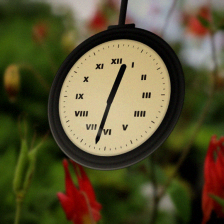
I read h=12 m=32
